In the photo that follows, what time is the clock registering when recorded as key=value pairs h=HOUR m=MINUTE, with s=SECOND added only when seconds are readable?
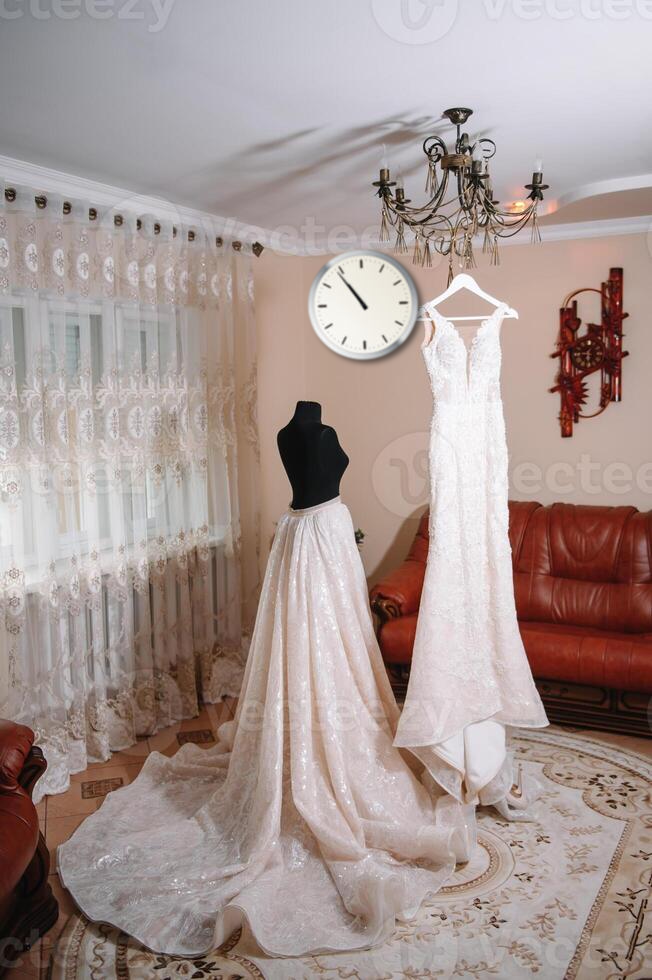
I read h=10 m=54
